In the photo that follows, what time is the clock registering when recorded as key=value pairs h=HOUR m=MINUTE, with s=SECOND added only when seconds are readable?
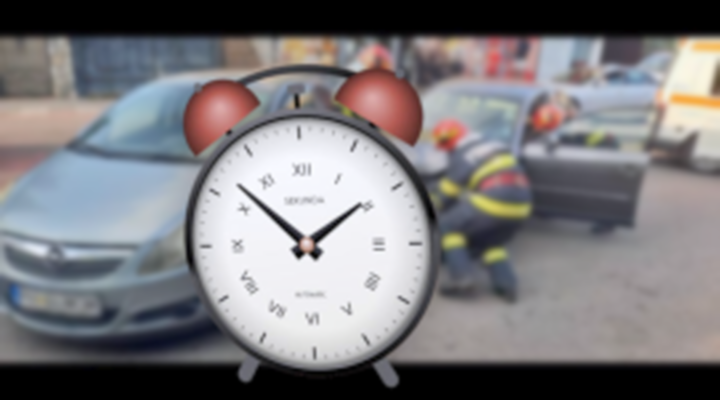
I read h=1 m=52
